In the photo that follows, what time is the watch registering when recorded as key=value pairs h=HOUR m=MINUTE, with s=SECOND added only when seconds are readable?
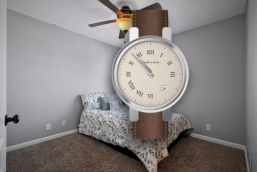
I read h=10 m=53
